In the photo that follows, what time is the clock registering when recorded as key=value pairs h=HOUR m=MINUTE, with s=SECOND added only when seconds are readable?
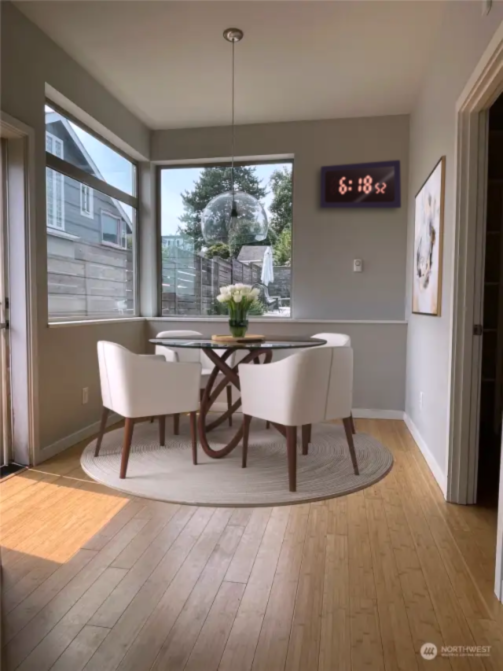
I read h=6 m=18
